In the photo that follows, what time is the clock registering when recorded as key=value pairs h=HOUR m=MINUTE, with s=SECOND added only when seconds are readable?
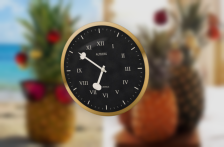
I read h=6 m=51
